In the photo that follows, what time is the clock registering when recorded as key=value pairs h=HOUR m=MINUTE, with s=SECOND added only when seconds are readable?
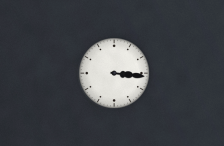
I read h=3 m=16
